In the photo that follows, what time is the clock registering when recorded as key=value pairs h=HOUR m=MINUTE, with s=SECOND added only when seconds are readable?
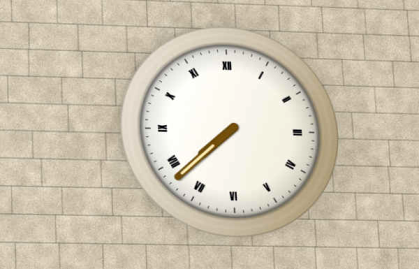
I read h=7 m=38
